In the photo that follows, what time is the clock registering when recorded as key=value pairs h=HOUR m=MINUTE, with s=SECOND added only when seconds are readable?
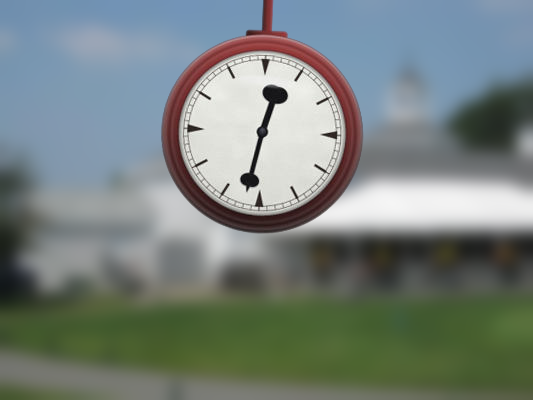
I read h=12 m=32
